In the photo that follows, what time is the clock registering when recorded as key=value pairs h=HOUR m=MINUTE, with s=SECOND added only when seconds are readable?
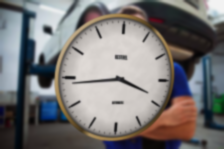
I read h=3 m=44
